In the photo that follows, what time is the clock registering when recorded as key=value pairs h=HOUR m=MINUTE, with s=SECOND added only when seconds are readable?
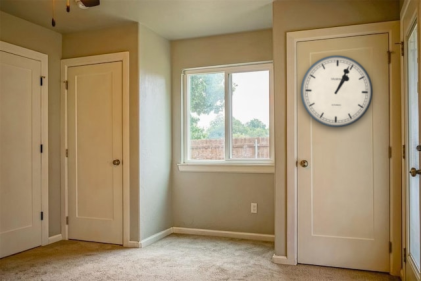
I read h=1 m=4
